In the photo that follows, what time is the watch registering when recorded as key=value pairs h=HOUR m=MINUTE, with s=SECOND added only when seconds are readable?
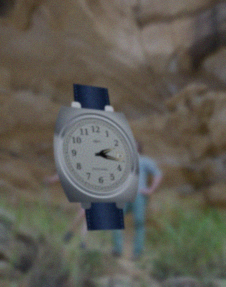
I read h=2 m=17
